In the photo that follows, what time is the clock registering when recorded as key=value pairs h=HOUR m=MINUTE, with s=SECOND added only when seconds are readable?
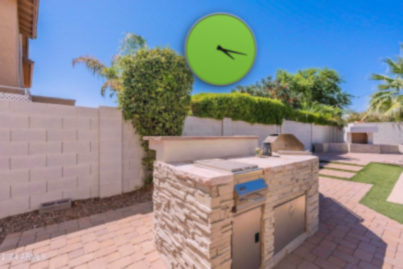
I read h=4 m=17
